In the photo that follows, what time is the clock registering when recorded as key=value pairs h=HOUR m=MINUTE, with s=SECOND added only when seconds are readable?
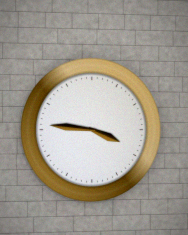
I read h=3 m=46
